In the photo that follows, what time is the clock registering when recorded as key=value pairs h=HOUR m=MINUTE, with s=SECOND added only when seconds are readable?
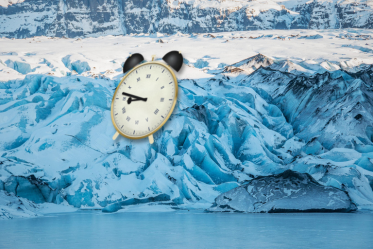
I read h=8 m=47
